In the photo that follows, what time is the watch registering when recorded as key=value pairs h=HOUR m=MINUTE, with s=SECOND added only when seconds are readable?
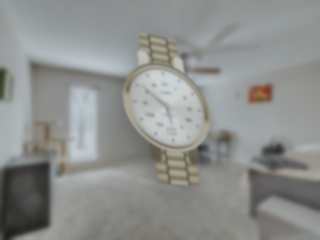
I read h=5 m=51
